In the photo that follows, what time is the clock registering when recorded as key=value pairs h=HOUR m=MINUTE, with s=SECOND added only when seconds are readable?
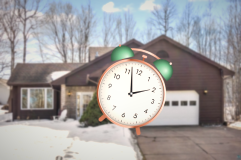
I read h=1 m=57
